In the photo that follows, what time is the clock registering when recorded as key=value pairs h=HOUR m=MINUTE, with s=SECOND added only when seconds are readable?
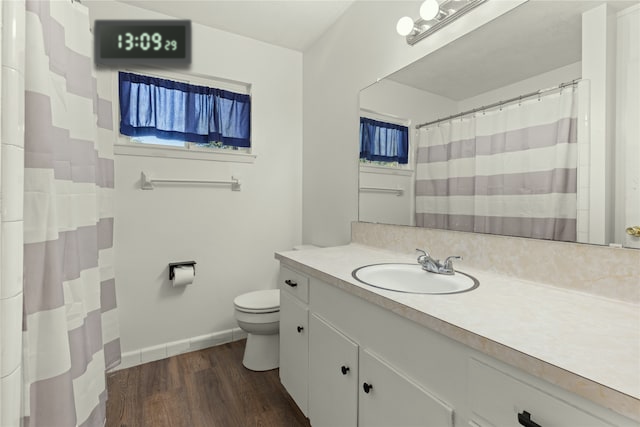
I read h=13 m=9
